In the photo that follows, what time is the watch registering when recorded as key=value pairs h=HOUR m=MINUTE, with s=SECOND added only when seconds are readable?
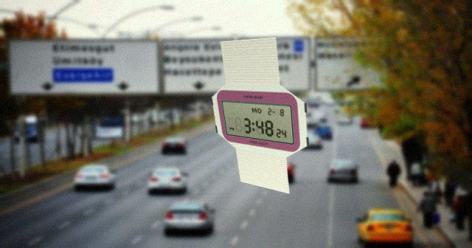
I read h=3 m=48 s=24
